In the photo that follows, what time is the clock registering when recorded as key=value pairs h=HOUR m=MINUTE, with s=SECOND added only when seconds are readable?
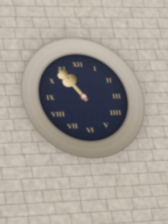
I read h=10 m=54
